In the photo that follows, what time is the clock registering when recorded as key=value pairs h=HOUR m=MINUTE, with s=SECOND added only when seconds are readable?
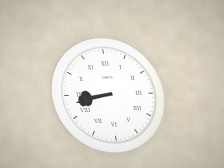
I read h=8 m=43
